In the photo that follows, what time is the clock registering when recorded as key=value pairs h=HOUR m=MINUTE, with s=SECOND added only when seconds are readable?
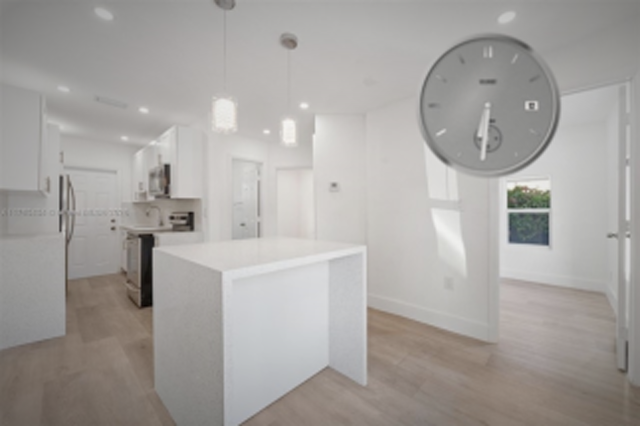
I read h=6 m=31
